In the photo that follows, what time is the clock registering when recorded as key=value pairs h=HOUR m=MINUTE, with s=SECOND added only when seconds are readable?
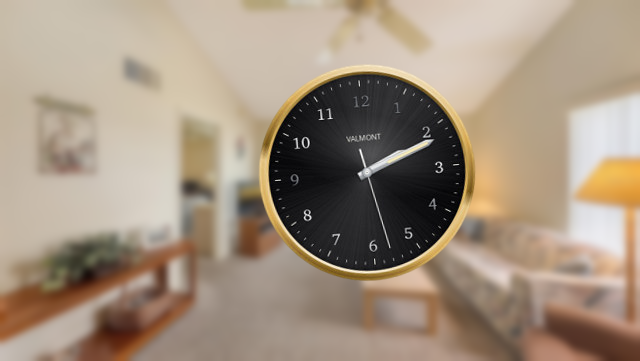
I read h=2 m=11 s=28
